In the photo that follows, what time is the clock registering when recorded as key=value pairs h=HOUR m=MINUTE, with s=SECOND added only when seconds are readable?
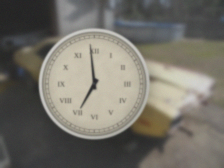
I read h=6 m=59
